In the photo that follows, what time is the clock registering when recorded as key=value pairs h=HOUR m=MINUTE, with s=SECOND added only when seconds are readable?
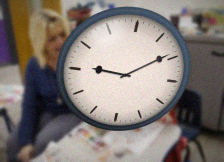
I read h=9 m=9
